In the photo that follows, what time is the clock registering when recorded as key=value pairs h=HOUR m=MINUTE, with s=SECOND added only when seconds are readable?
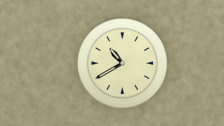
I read h=10 m=40
